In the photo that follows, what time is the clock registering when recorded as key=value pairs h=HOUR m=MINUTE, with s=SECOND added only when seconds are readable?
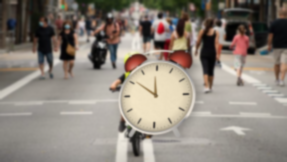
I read h=11 m=51
